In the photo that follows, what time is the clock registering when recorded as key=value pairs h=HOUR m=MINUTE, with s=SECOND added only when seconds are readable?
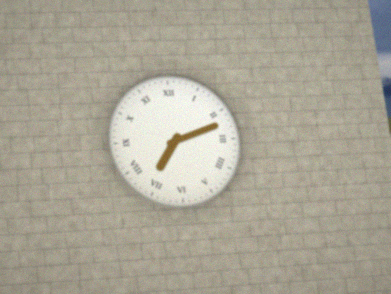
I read h=7 m=12
